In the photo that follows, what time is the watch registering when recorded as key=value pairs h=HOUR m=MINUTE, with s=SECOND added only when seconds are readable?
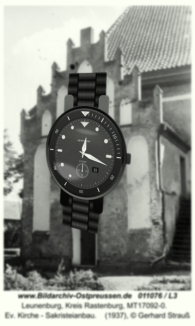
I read h=12 m=18
